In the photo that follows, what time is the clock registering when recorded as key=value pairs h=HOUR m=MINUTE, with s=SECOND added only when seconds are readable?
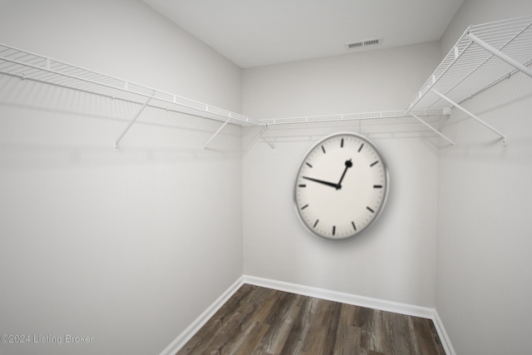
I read h=12 m=47
